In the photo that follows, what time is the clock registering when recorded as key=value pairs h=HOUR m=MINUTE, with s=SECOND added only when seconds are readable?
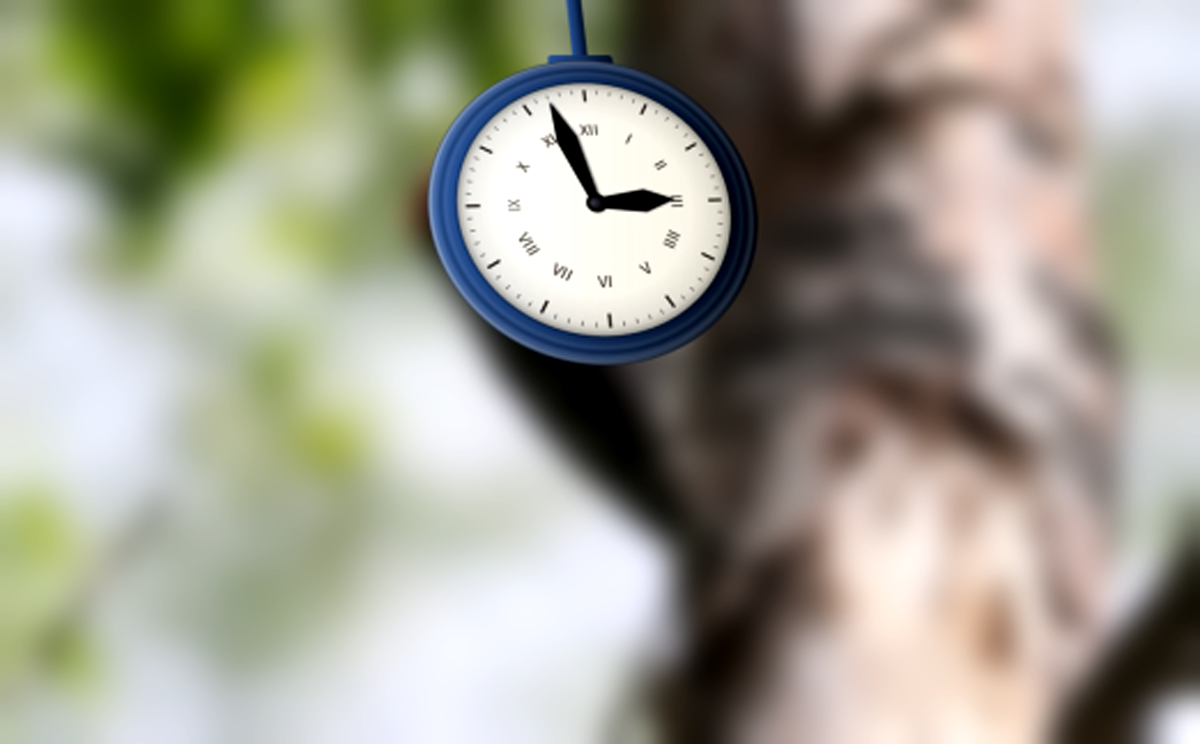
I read h=2 m=57
